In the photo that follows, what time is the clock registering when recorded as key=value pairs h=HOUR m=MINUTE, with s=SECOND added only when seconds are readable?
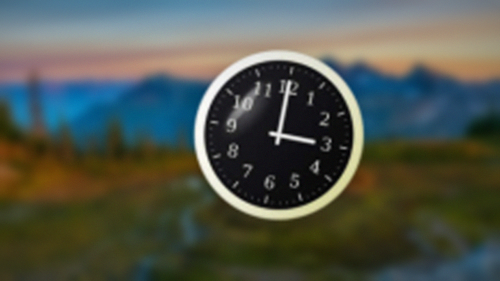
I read h=3 m=0
